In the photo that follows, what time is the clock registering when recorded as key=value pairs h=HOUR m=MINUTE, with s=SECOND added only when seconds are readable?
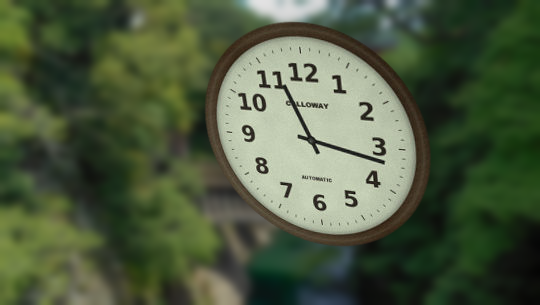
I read h=11 m=17
